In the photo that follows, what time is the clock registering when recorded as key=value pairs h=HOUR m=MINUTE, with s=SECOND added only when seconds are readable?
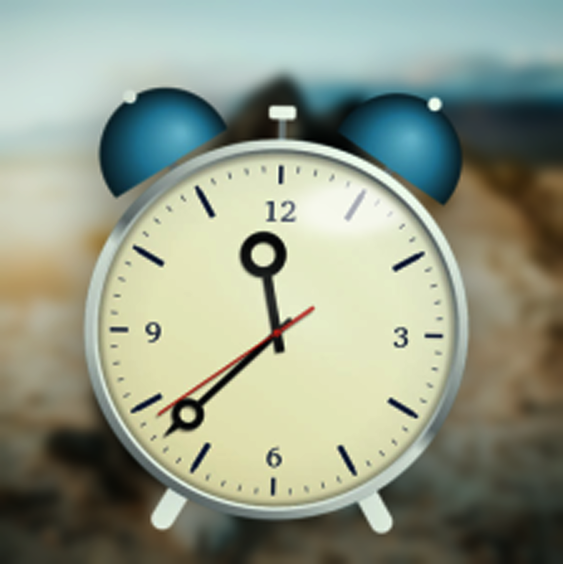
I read h=11 m=37 s=39
